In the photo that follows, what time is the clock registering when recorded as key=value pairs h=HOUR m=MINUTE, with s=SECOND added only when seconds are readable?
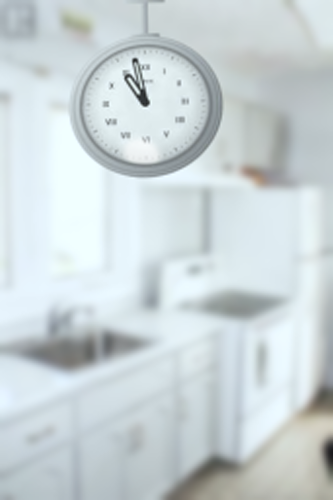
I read h=10 m=58
